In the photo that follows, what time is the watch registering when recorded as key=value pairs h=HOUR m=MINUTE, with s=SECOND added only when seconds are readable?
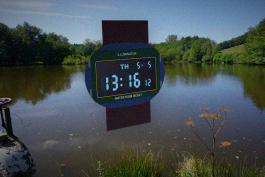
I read h=13 m=16 s=12
